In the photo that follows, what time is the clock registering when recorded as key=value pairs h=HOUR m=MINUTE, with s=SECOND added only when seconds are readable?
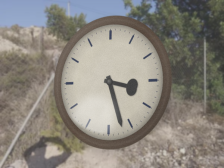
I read h=3 m=27
